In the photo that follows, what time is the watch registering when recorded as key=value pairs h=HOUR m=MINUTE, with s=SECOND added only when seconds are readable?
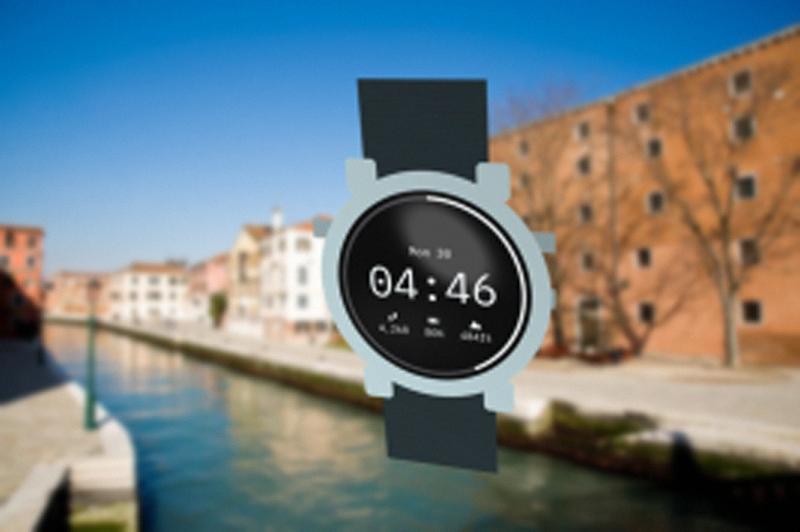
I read h=4 m=46
